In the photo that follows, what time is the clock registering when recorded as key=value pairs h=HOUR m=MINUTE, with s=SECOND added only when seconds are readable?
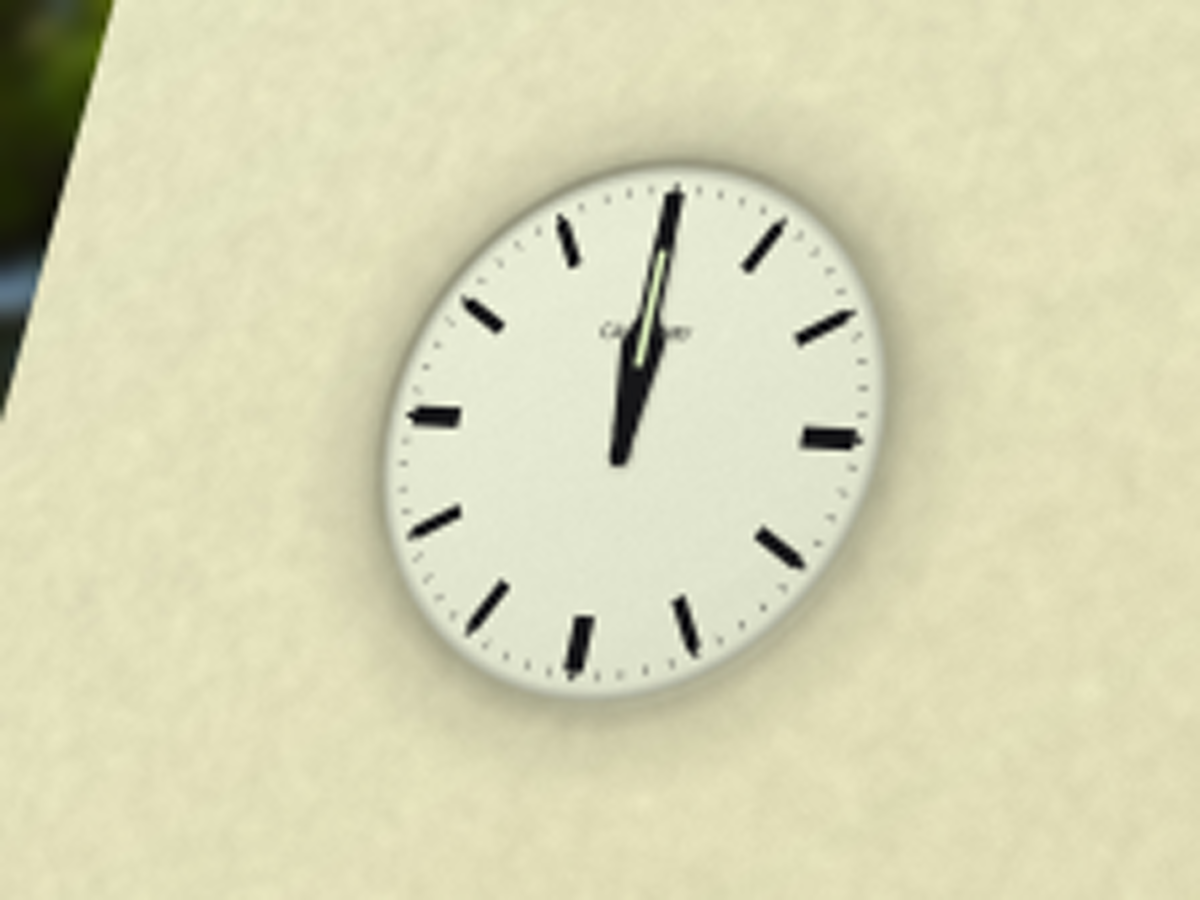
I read h=12 m=0
